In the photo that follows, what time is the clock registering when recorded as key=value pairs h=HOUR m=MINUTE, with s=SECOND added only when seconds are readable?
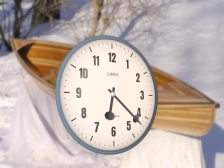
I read h=6 m=22
